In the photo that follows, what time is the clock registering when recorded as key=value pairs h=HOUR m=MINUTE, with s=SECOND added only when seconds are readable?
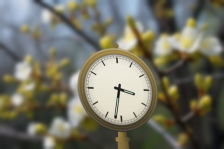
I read h=3 m=32
